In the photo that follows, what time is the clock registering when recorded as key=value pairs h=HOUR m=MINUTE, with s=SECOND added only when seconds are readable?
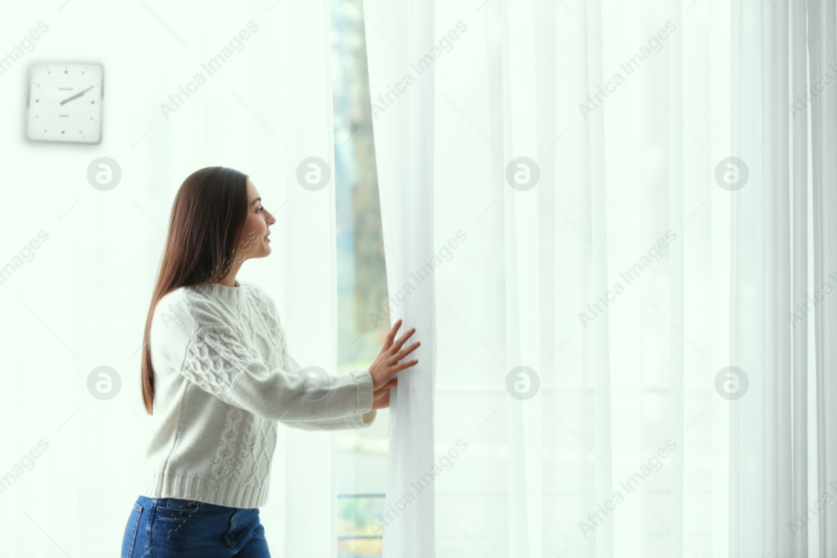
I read h=2 m=10
